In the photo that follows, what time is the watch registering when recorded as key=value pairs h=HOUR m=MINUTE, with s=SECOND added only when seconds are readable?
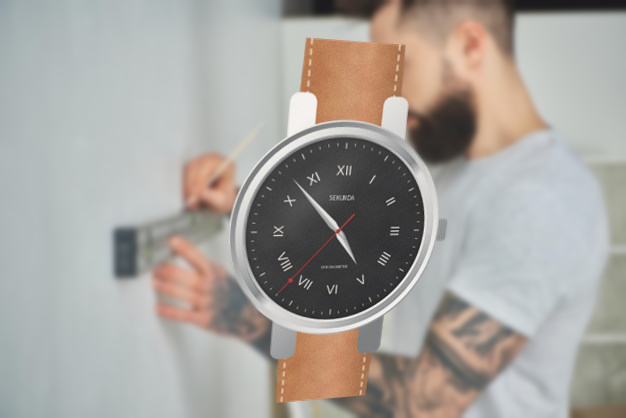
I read h=4 m=52 s=37
